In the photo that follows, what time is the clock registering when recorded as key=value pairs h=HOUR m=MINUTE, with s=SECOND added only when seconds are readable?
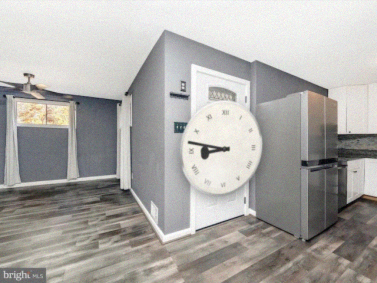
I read h=8 m=47
